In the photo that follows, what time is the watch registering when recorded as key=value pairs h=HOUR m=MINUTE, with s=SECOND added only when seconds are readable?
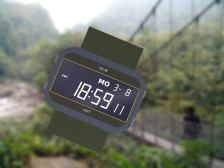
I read h=18 m=59 s=11
